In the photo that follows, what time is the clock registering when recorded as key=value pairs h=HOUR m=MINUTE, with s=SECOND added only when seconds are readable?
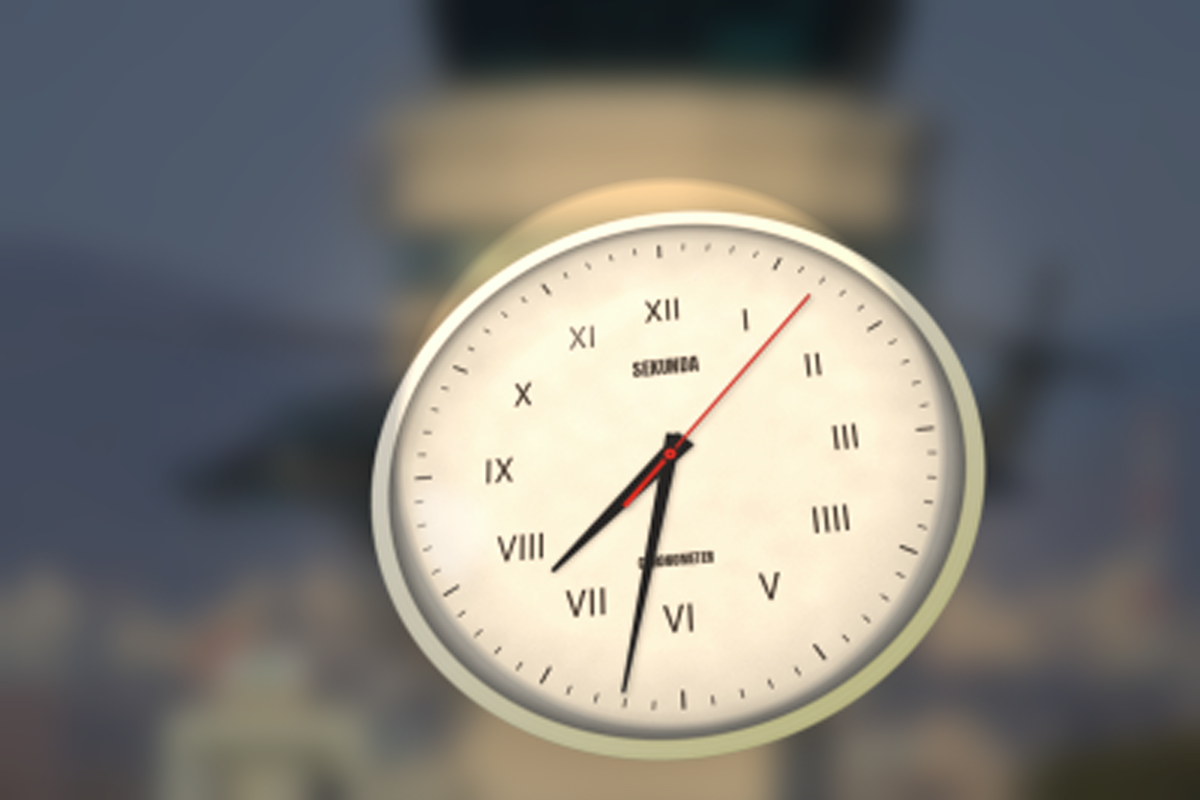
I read h=7 m=32 s=7
